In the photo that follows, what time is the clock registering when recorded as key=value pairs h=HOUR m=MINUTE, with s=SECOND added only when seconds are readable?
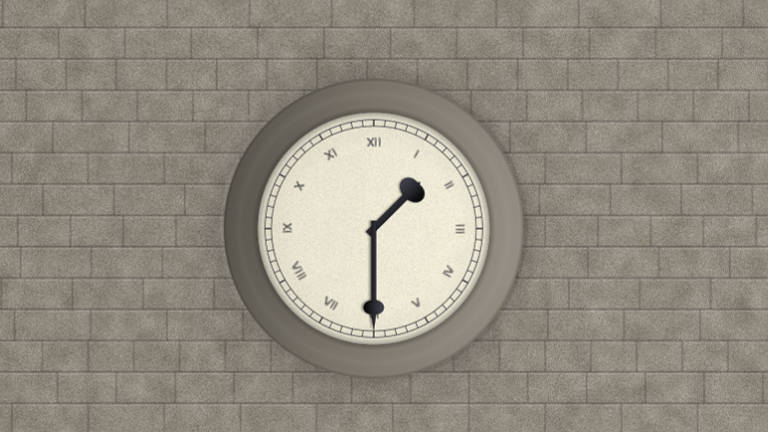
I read h=1 m=30
